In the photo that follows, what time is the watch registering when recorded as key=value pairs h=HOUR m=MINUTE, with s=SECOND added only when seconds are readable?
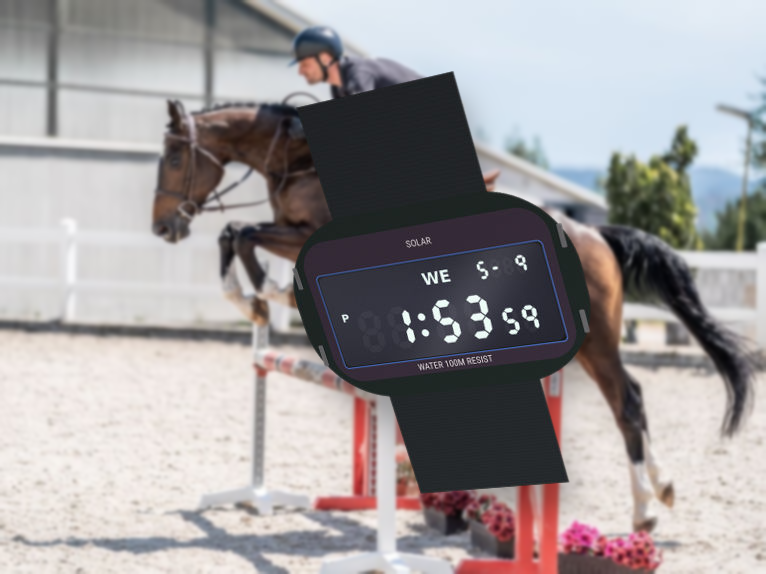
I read h=1 m=53 s=59
